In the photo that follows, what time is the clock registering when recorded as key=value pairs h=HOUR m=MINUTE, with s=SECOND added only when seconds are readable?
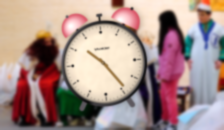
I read h=10 m=24
